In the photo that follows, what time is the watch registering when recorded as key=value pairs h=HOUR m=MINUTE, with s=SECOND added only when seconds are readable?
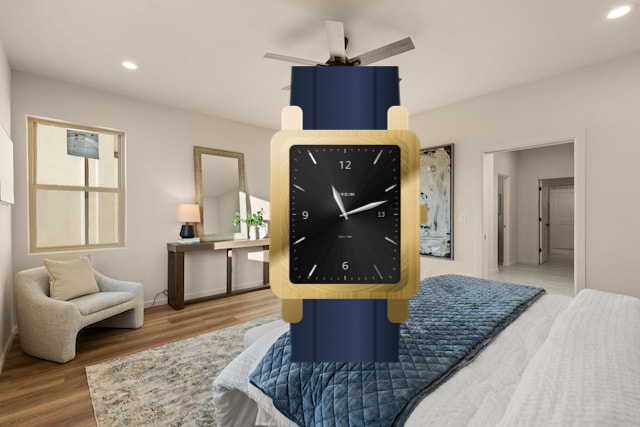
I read h=11 m=12
